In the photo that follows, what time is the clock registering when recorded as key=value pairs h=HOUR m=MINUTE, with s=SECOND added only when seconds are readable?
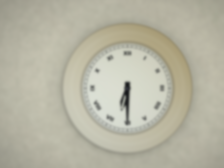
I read h=6 m=30
